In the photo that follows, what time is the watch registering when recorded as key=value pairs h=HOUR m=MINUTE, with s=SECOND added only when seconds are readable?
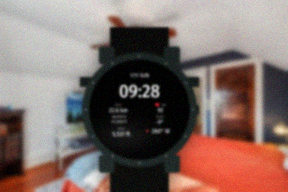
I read h=9 m=28
